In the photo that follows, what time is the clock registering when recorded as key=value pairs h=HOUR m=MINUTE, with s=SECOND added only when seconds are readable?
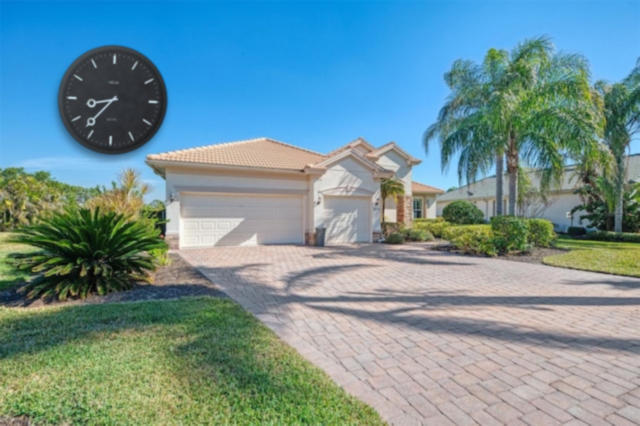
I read h=8 m=37
